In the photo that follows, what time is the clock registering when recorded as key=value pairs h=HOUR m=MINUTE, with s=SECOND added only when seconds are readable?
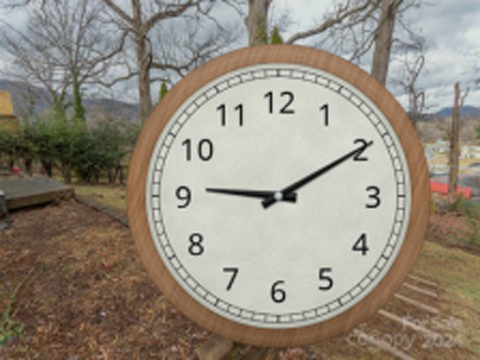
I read h=9 m=10
